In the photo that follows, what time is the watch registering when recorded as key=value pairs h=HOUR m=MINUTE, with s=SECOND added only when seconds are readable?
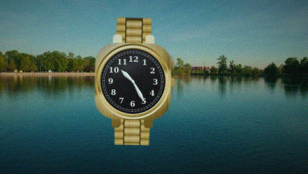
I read h=10 m=25
